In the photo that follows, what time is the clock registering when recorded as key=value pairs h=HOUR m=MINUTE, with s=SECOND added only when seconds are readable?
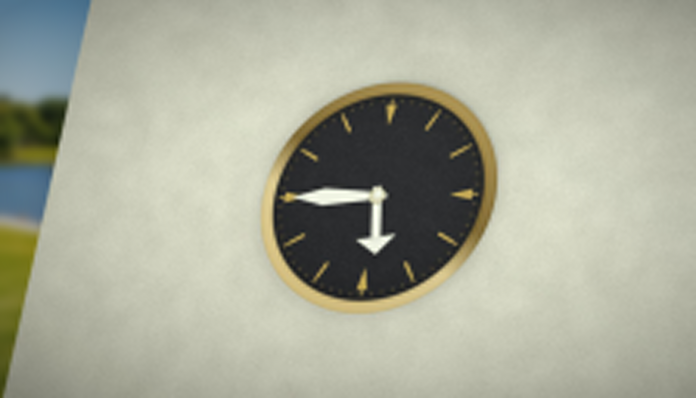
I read h=5 m=45
